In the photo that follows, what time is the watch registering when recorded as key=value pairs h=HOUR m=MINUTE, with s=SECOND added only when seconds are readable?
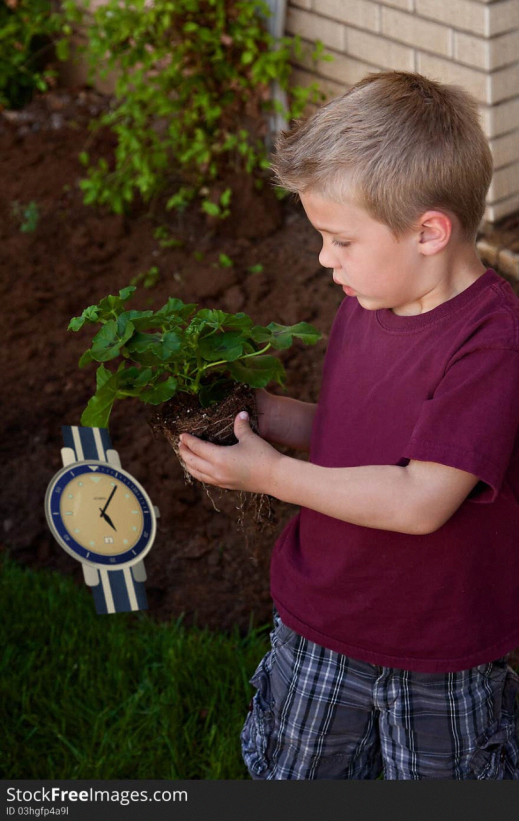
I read h=5 m=6
